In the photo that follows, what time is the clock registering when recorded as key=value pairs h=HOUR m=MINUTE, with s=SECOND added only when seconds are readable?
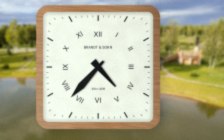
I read h=4 m=37
